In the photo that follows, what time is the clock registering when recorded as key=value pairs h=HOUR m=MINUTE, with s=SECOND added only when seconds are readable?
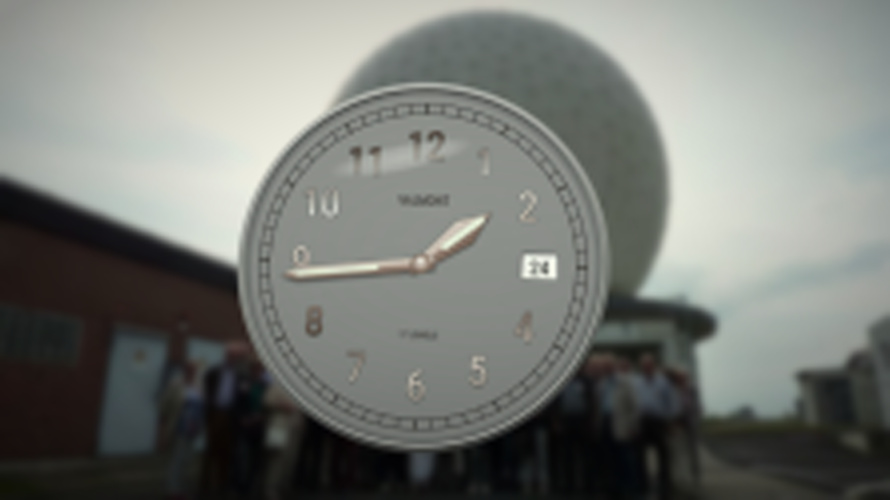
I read h=1 m=44
